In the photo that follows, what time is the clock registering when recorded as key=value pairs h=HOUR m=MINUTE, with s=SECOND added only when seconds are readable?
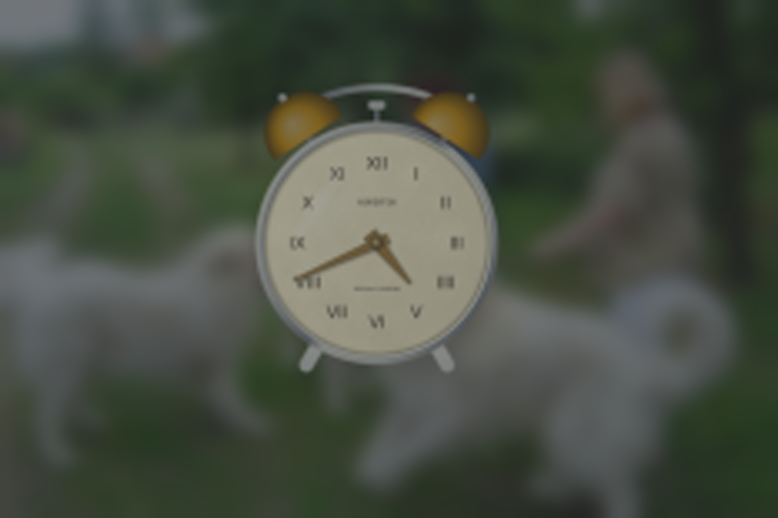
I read h=4 m=41
